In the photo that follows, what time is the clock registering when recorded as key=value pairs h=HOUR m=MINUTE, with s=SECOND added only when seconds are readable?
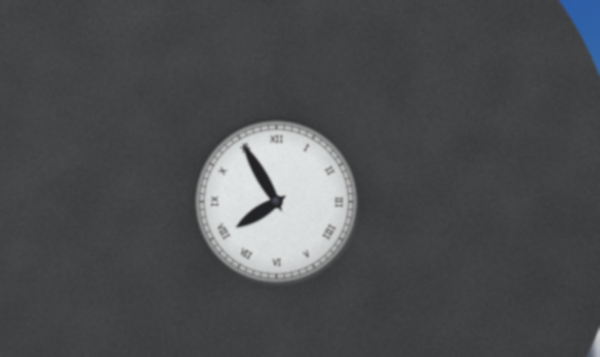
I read h=7 m=55
